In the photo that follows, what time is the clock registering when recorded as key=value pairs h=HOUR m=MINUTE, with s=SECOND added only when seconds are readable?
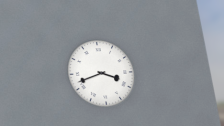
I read h=3 m=42
